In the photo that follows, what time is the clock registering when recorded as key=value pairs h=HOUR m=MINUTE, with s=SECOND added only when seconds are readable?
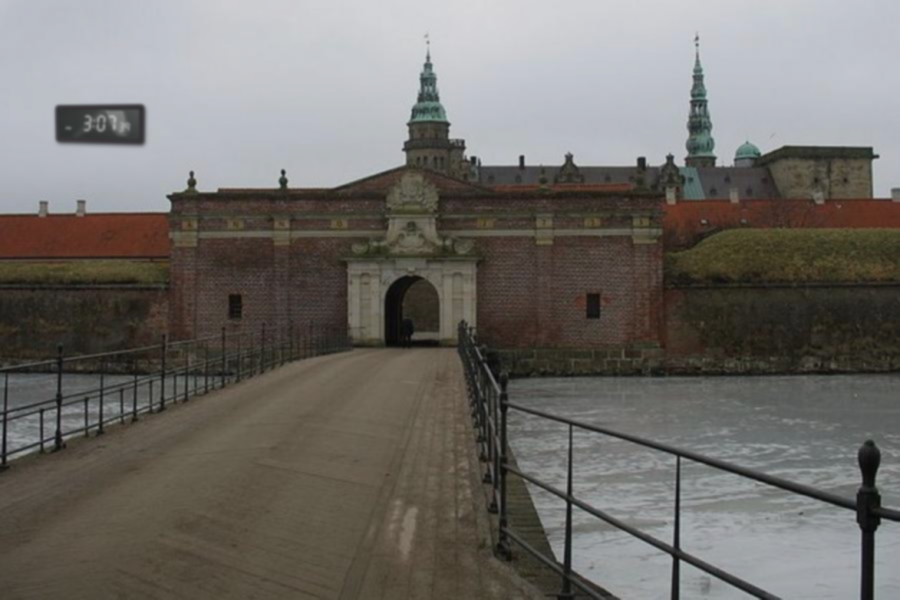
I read h=3 m=7
